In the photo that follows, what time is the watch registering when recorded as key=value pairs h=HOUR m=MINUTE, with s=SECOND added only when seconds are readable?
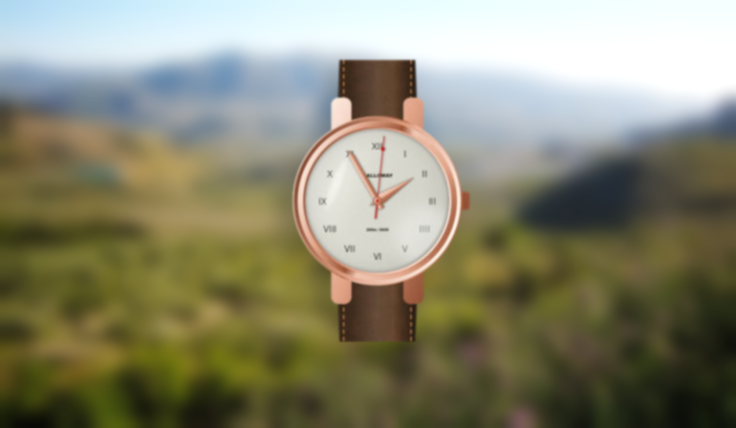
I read h=1 m=55 s=1
